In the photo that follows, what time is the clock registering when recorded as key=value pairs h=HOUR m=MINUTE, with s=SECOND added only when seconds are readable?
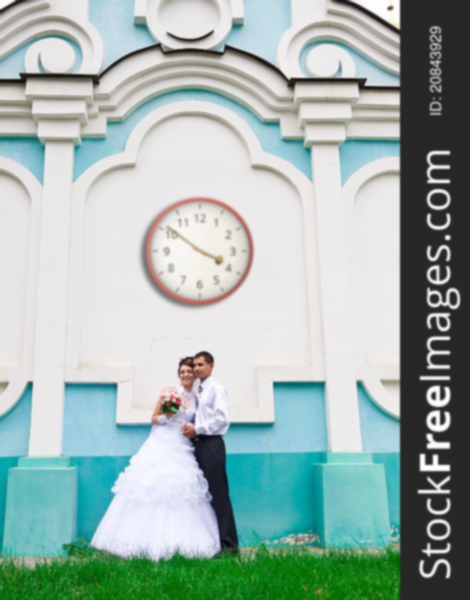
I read h=3 m=51
